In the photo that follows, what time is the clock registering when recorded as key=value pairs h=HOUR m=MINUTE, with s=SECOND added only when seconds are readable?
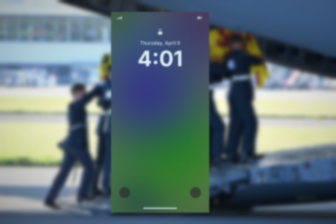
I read h=4 m=1
